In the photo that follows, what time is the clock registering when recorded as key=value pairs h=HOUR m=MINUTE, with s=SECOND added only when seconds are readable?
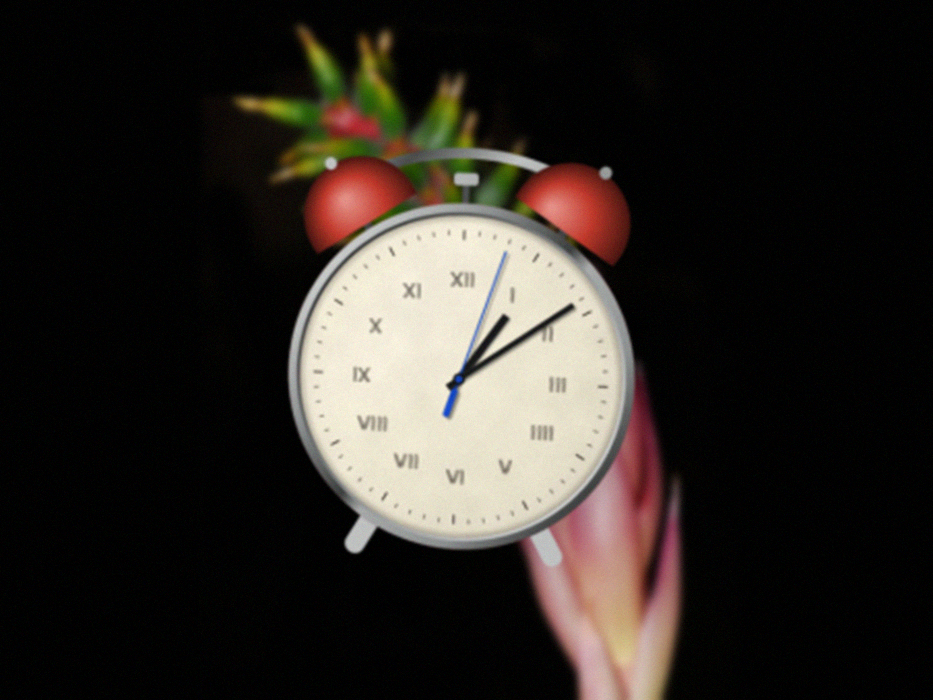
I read h=1 m=9 s=3
